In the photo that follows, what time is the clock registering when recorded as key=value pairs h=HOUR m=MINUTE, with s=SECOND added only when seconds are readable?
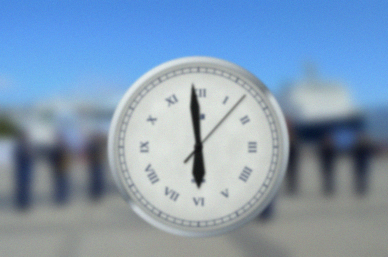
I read h=5 m=59 s=7
